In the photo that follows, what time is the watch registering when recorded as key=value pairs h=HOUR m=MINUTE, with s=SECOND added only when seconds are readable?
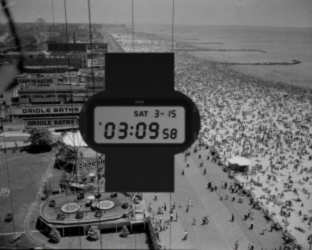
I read h=3 m=9 s=58
